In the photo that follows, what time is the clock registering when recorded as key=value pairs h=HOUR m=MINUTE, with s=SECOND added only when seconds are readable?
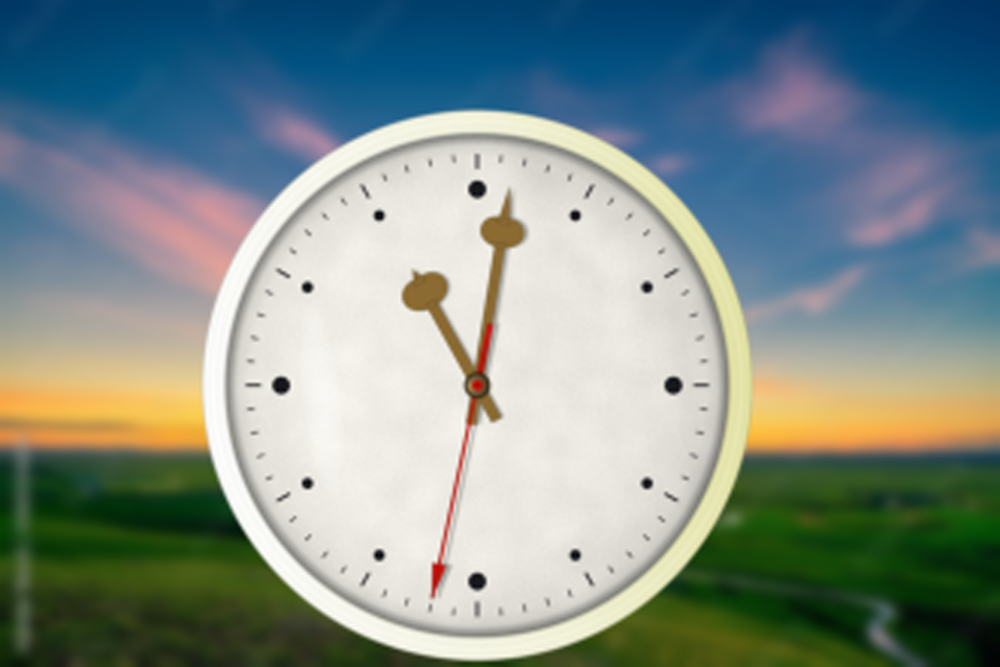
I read h=11 m=1 s=32
